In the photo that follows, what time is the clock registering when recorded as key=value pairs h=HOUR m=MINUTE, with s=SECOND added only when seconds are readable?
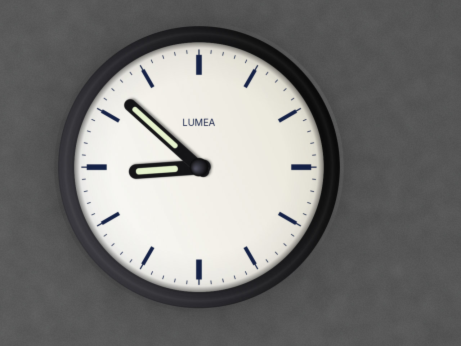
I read h=8 m=52
